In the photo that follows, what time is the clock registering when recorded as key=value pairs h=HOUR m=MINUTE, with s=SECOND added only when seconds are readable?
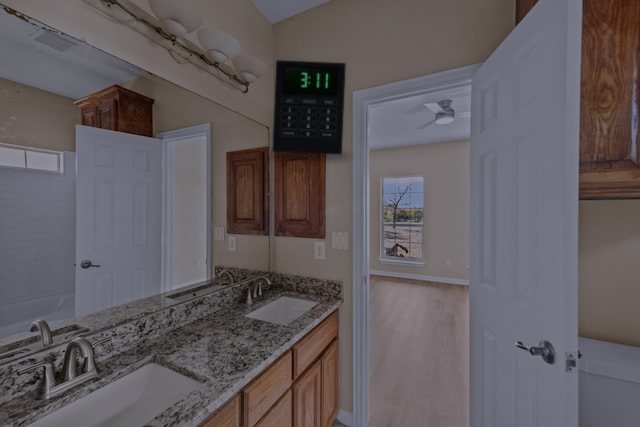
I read h=3 m=11
